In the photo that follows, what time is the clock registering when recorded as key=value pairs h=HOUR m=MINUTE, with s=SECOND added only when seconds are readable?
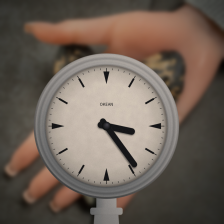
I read h=3 m=24
